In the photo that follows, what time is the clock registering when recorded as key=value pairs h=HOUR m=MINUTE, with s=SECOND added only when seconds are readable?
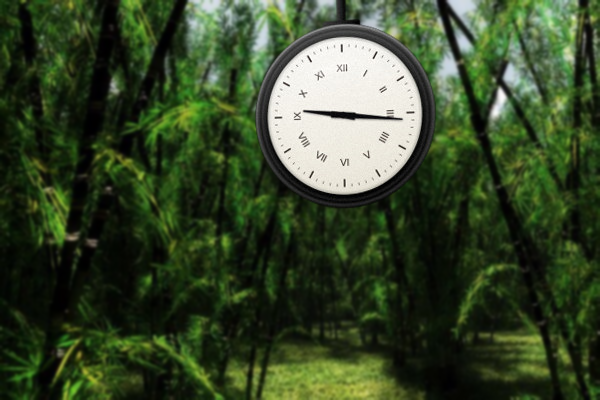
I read h=9 m=16
